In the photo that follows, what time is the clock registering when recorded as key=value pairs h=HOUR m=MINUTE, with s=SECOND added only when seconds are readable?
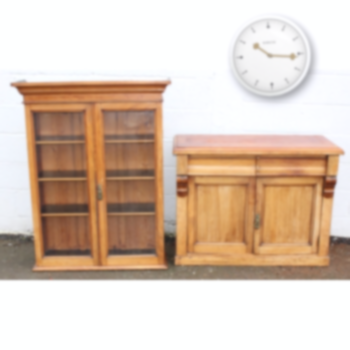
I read h=10 m=16
